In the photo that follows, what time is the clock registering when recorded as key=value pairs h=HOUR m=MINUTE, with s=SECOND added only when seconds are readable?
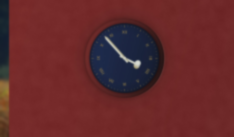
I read h=3 m=53
